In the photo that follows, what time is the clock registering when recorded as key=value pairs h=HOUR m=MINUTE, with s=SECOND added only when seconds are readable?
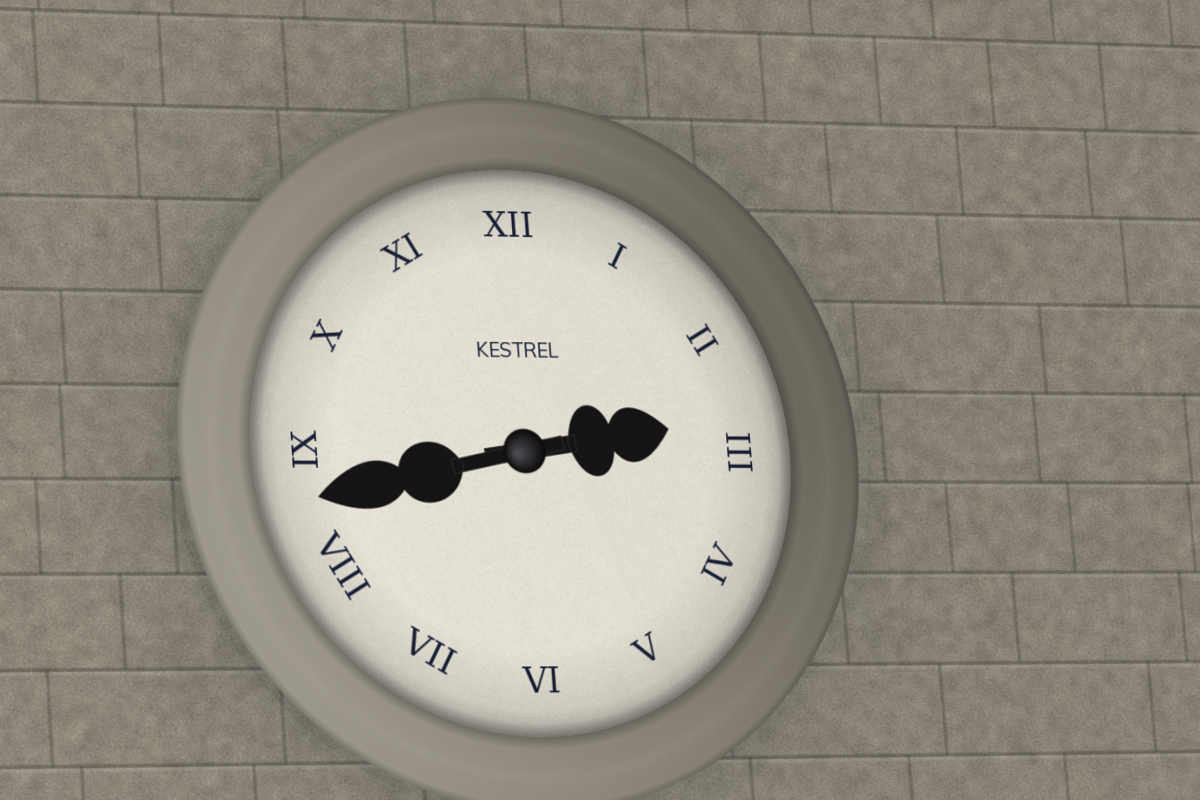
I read h=2 m=43
